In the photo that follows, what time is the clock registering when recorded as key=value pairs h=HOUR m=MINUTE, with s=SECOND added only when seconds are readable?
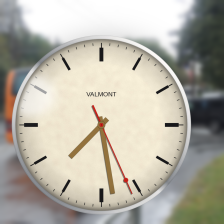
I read h=7 m=28 s=26
